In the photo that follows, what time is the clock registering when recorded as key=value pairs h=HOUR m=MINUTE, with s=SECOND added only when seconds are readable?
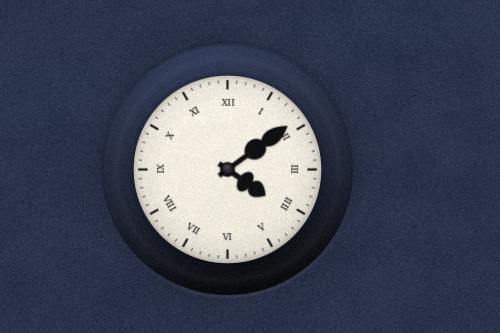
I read h=4 m=9
